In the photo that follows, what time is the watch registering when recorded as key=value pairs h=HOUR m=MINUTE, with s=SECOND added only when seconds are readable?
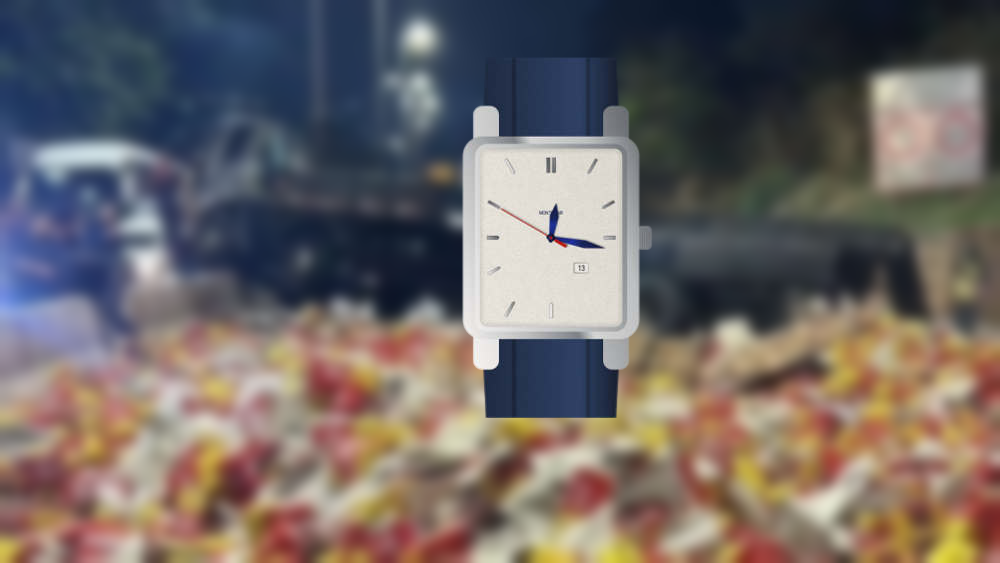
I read h=12 m=16 s=50
